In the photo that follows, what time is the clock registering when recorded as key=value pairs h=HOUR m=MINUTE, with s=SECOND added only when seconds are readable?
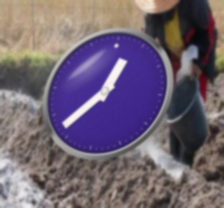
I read h=12 m=37
